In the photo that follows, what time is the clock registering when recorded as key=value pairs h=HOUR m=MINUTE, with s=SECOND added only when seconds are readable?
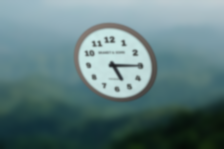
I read h=5 m=15
